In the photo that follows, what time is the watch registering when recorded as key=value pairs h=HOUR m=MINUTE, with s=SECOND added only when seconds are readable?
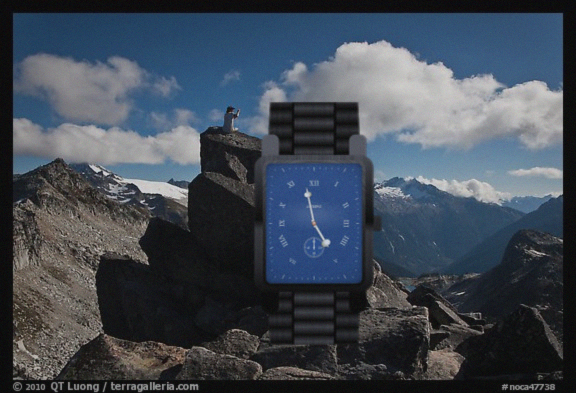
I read h=4 m=58
